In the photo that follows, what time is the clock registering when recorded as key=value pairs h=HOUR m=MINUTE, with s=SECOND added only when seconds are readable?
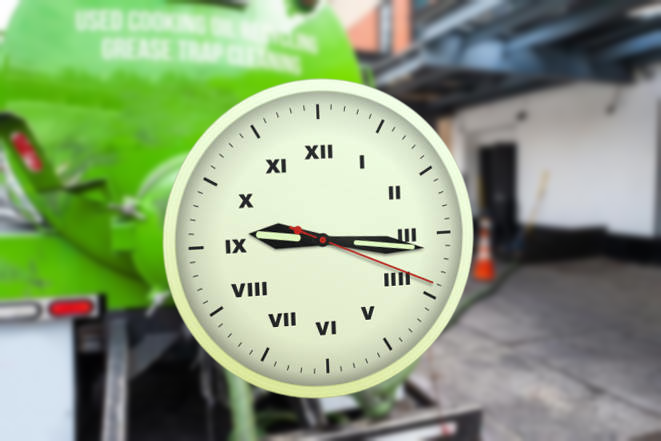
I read h=9 m=16 s=19
